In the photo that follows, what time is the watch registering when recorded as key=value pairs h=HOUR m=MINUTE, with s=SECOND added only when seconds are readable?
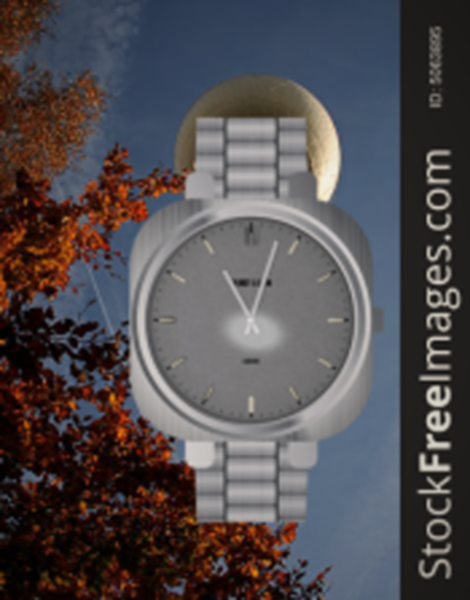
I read h=11 m=3
